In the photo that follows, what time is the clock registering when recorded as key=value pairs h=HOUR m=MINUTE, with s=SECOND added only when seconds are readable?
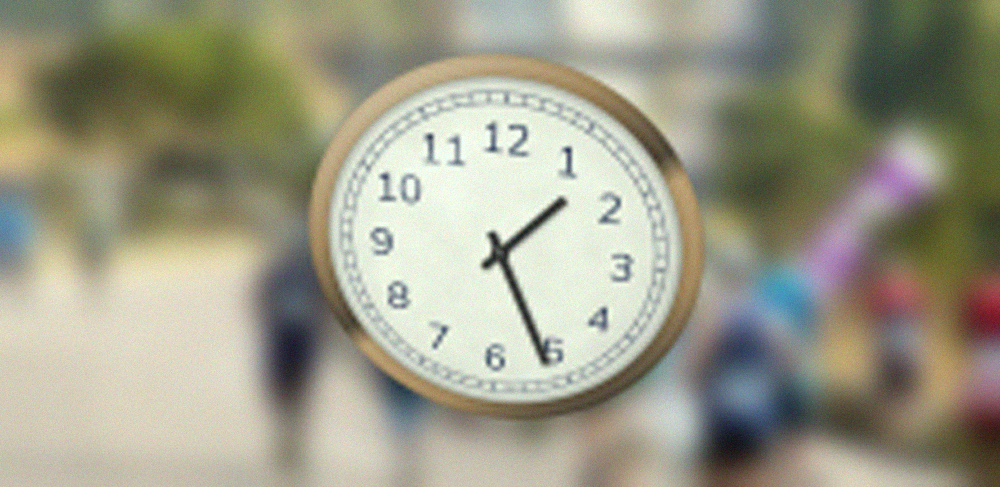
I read h=1 m=26
